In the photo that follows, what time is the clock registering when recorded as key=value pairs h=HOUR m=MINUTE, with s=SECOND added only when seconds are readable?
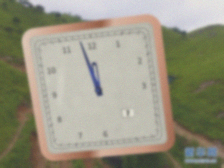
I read h=11 m=58
